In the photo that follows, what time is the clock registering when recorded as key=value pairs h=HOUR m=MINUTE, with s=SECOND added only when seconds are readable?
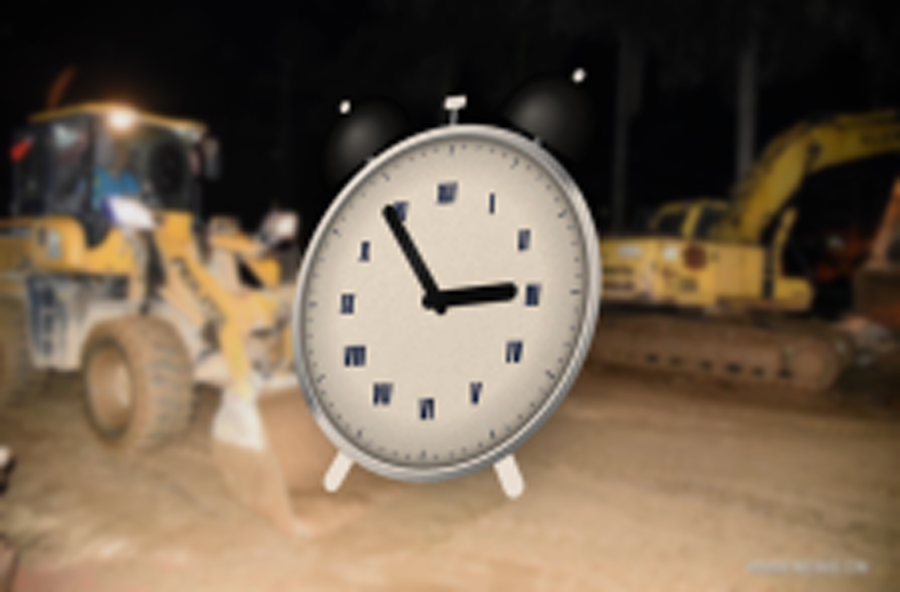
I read h=2 m=54
